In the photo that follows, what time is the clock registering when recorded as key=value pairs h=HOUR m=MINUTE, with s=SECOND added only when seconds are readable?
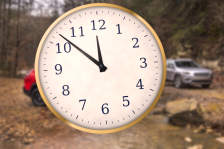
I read h=11 m=52
